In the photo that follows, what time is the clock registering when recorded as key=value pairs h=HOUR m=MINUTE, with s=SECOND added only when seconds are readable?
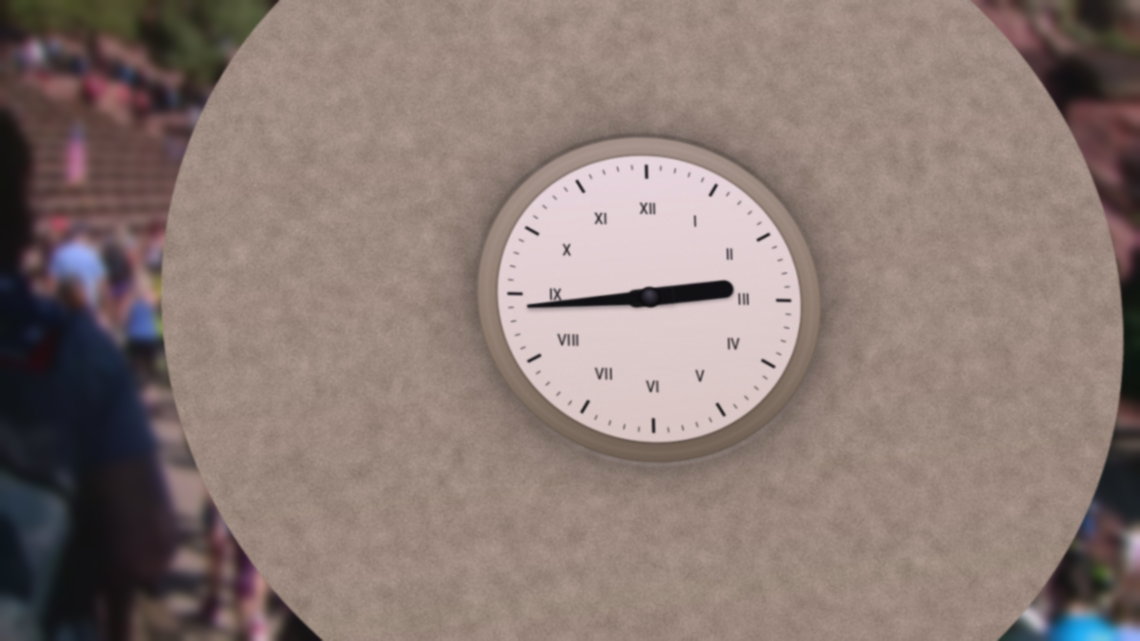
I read h=2 m=44
